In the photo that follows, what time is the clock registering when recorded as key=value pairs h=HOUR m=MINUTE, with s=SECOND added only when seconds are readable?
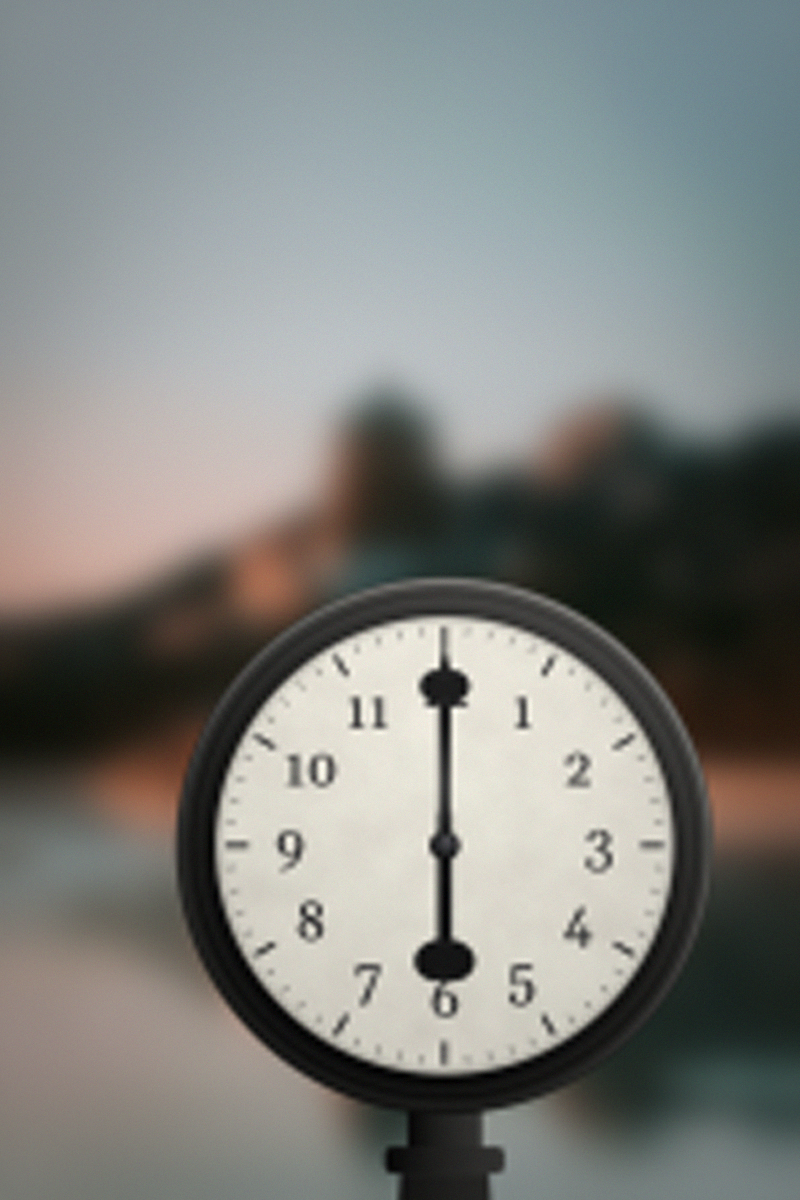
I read h=6 m=0
